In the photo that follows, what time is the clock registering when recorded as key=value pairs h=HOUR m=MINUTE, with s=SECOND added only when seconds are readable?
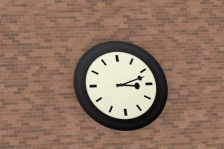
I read h=3 m=12
